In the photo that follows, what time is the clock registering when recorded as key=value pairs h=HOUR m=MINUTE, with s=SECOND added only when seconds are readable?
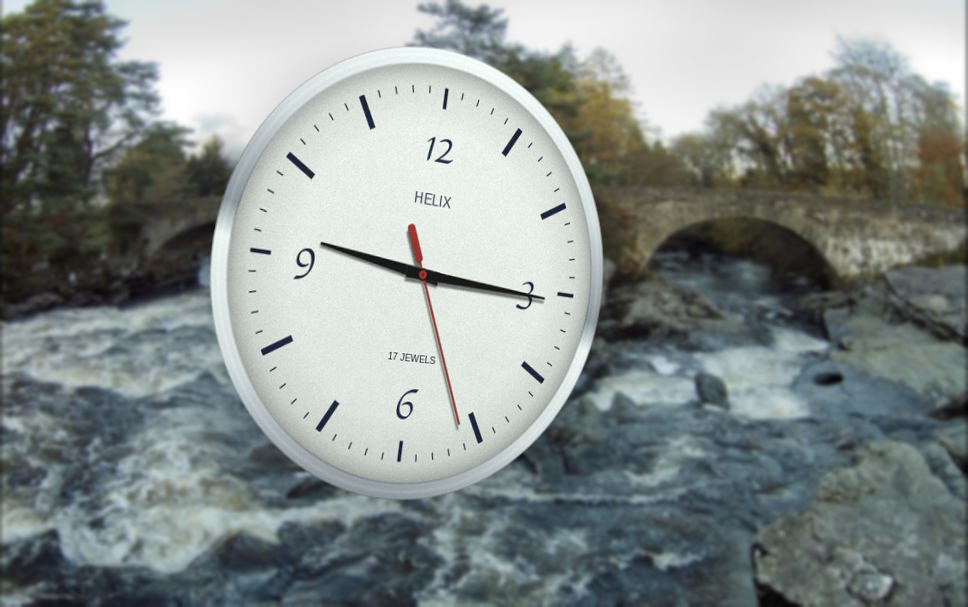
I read h=9 m=15 s=26
